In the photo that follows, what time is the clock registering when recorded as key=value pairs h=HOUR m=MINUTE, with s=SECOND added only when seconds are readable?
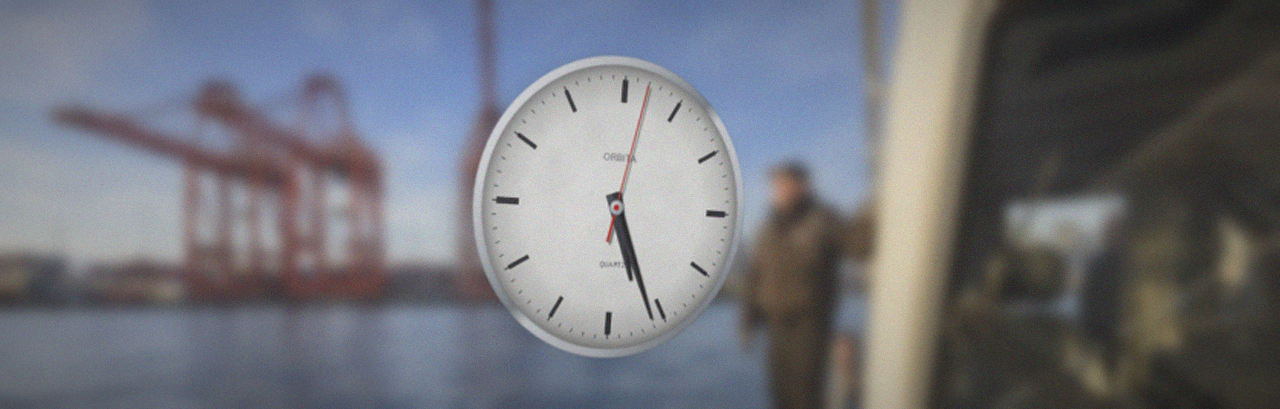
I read h=5 m=26 s=2
